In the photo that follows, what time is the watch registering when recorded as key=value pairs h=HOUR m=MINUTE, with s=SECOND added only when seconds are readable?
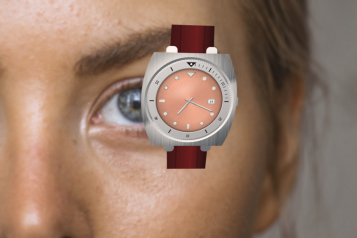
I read h=7 m=19
